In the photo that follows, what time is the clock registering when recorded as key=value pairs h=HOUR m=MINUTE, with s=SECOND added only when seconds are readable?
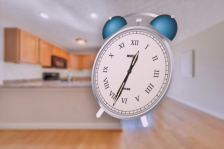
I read h=12 m=33
